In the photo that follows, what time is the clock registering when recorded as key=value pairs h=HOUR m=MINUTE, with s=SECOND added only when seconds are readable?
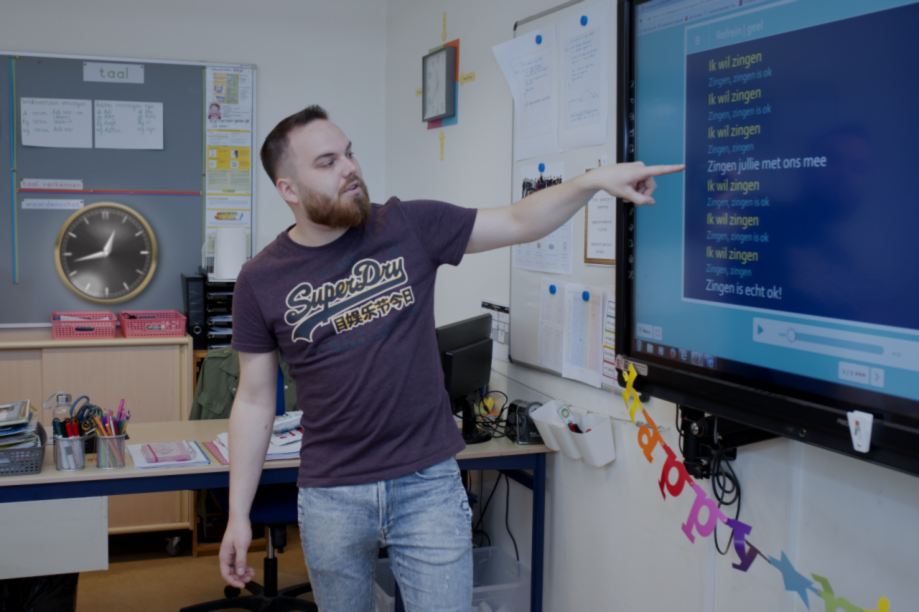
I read h=12 m=43
